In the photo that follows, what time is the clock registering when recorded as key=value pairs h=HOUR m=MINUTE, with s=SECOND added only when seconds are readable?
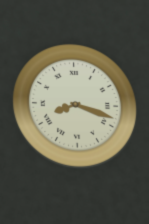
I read h=8 m=18
